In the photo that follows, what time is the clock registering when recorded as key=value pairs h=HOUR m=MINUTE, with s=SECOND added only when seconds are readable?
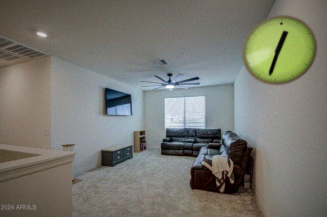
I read h=12 m=32
